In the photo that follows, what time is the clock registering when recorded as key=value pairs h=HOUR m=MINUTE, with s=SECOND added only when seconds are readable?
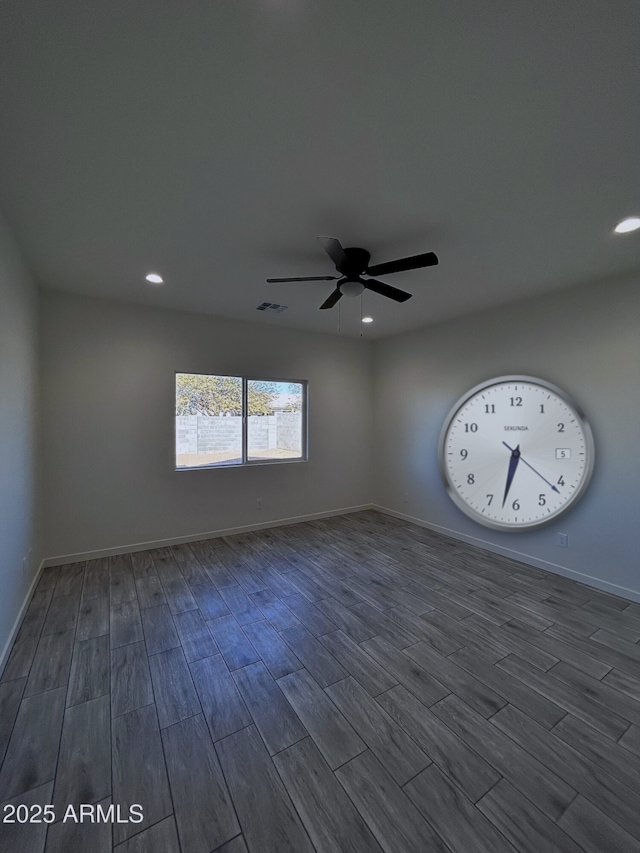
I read h=6 m=32 s=22
